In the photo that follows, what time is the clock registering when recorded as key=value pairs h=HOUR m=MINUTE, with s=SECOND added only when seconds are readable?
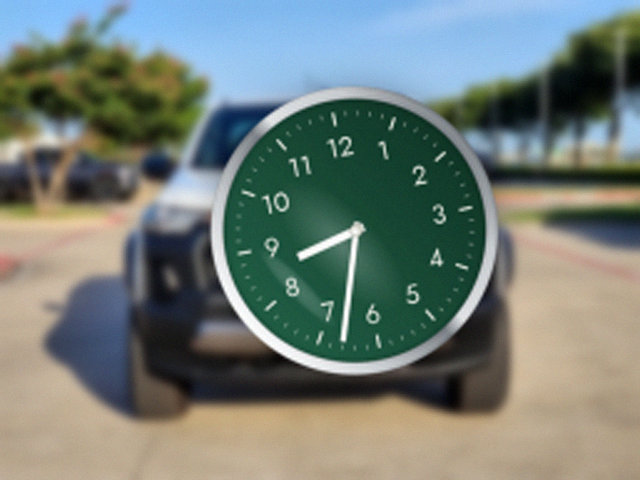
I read h=8 m=33
